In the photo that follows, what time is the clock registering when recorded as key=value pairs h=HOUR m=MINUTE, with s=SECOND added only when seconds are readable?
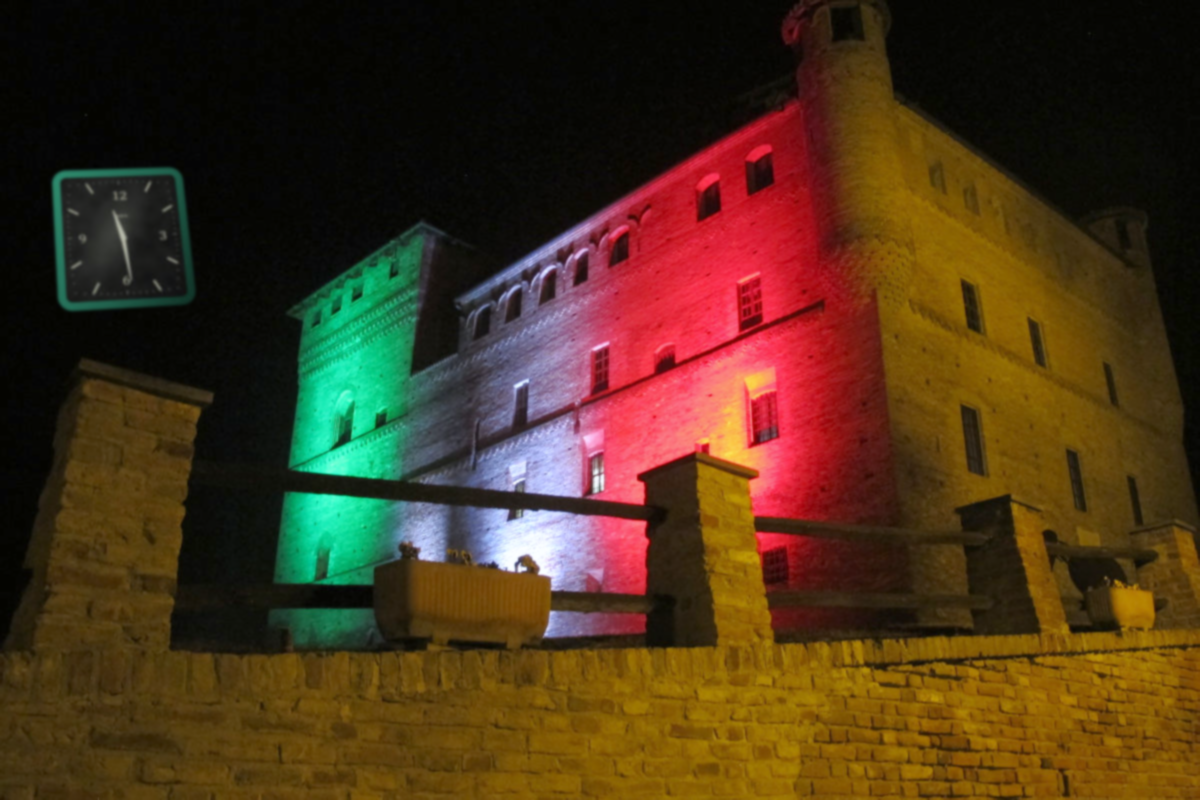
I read h=11 m=29
